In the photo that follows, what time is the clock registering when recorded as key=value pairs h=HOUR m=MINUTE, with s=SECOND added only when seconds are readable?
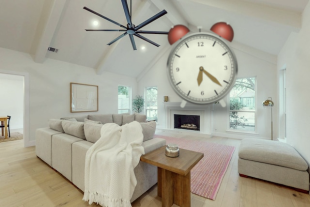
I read h=6 m=22
